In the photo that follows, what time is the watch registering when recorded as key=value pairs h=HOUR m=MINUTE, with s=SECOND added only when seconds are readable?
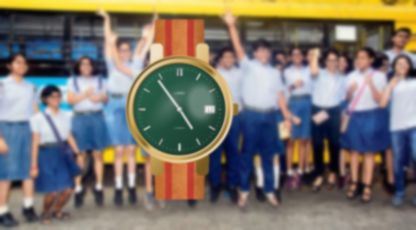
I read h=4 m=54
